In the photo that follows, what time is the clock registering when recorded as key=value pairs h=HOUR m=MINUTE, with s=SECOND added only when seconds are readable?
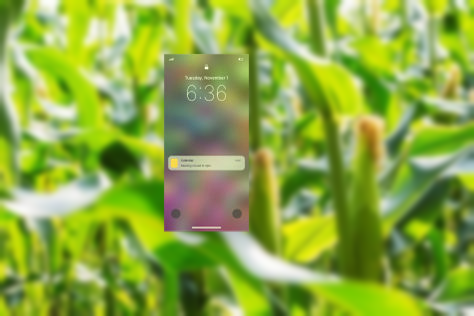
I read h=6 m=36
